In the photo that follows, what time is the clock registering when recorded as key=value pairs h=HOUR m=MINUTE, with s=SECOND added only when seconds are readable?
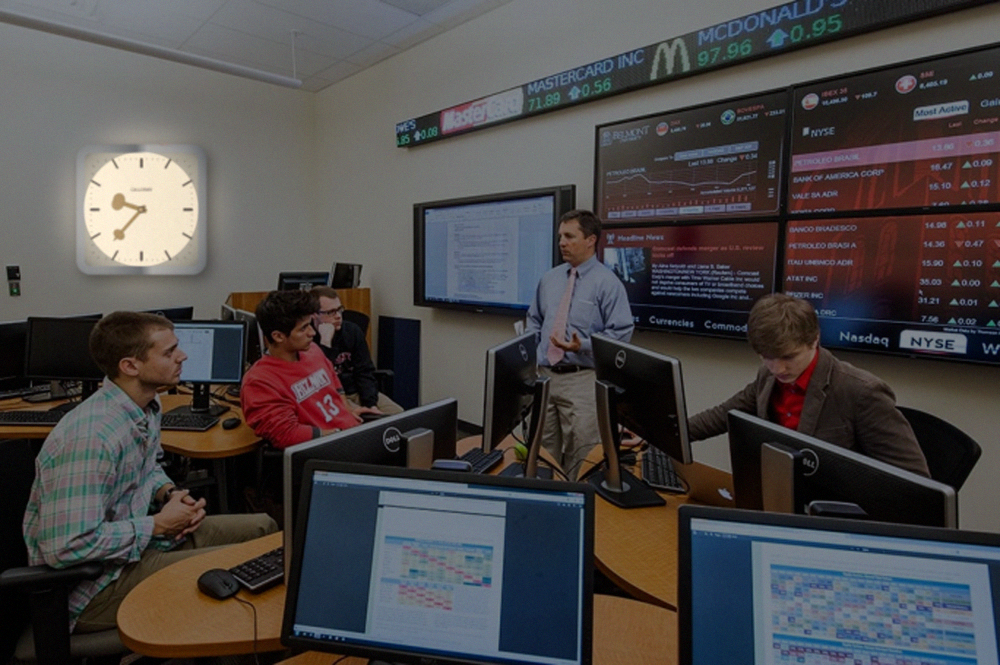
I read h=9 m=37
